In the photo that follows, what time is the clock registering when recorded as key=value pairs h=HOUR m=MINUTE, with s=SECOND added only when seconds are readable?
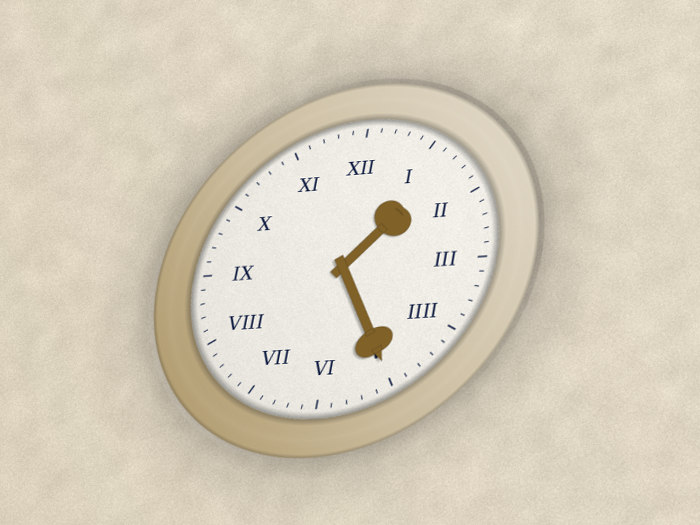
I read h=1 m=25
